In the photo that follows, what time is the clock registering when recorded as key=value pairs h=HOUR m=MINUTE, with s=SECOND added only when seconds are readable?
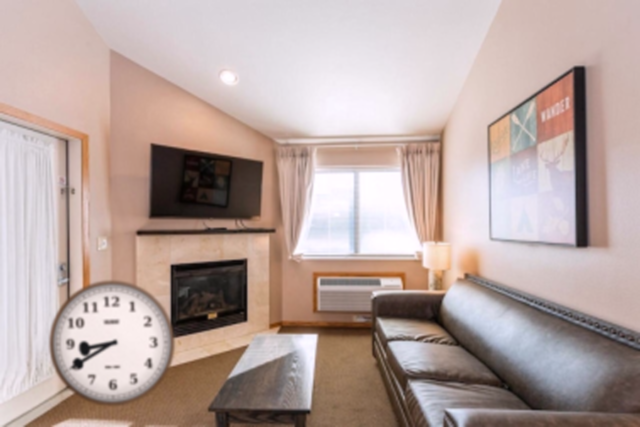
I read h=8 m=40
